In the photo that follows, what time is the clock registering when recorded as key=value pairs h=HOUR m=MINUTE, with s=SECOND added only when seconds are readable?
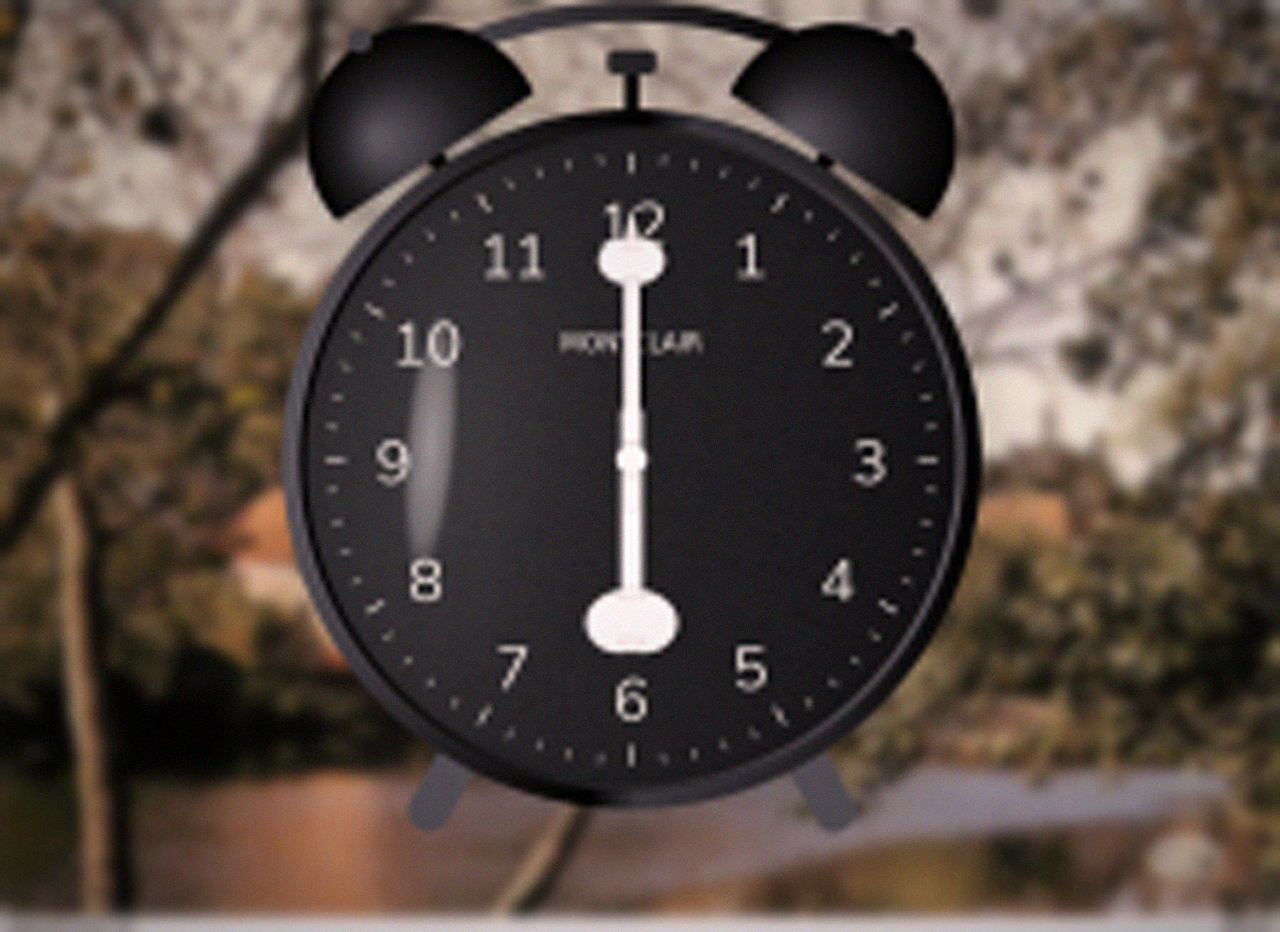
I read h=6 m=0
